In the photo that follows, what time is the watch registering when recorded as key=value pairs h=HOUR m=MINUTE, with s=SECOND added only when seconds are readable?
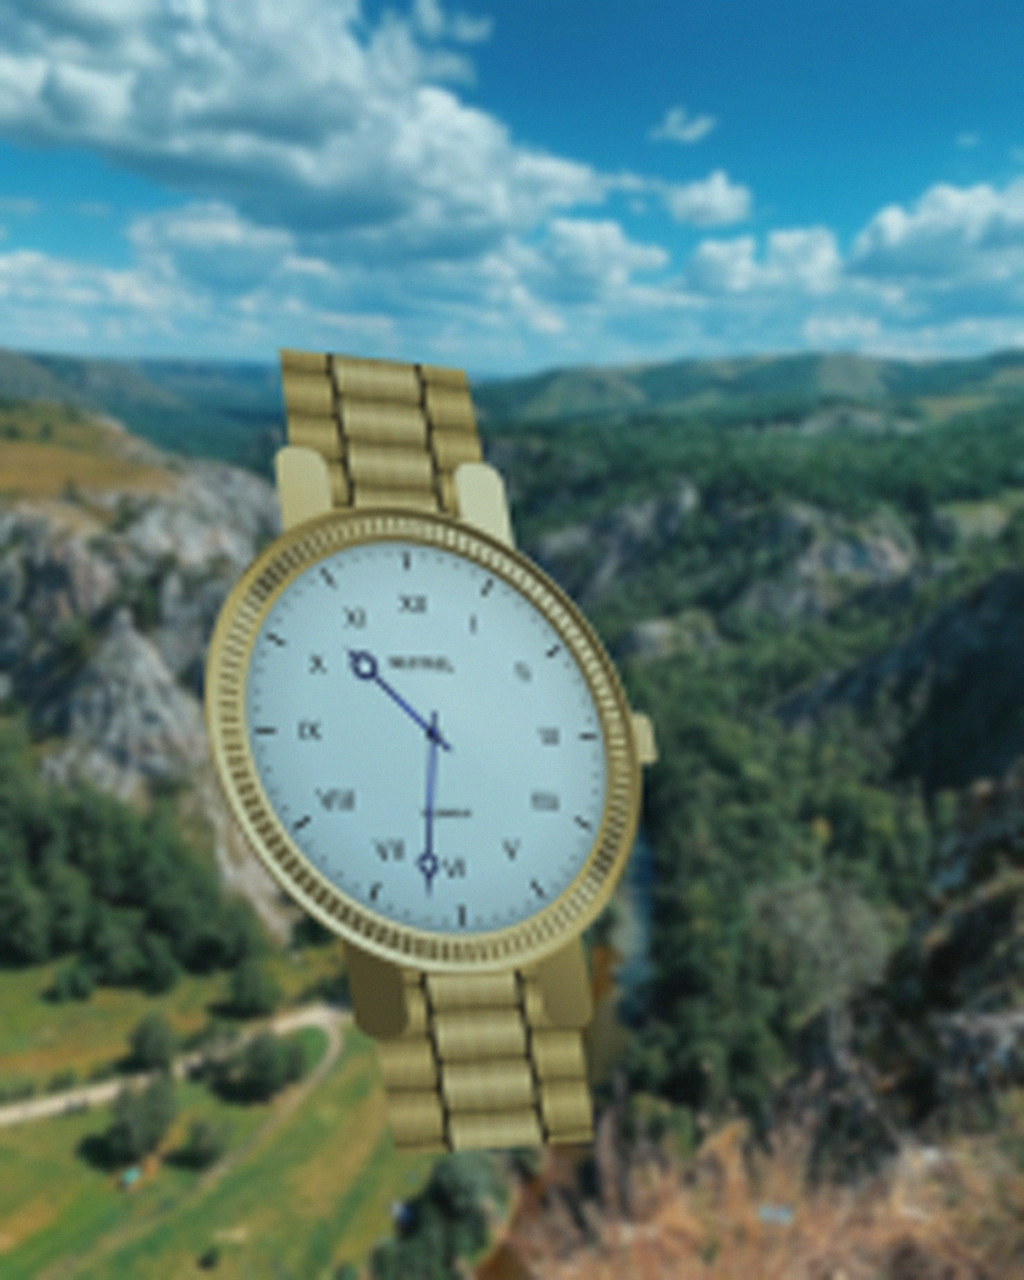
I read h=10 m=32
